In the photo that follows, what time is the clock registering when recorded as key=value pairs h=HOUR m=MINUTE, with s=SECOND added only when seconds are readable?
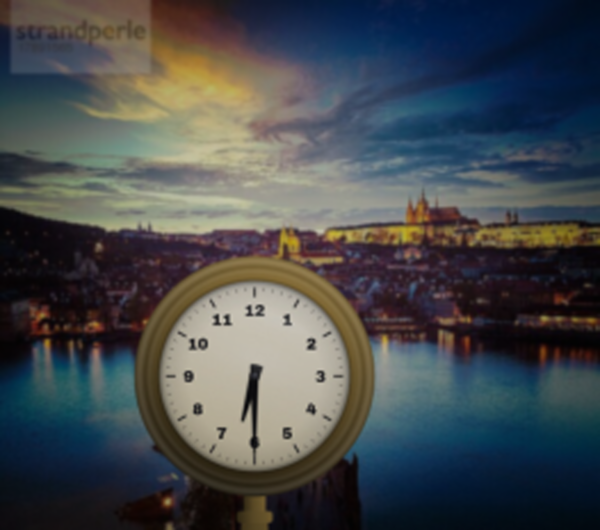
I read h=6 m=30
